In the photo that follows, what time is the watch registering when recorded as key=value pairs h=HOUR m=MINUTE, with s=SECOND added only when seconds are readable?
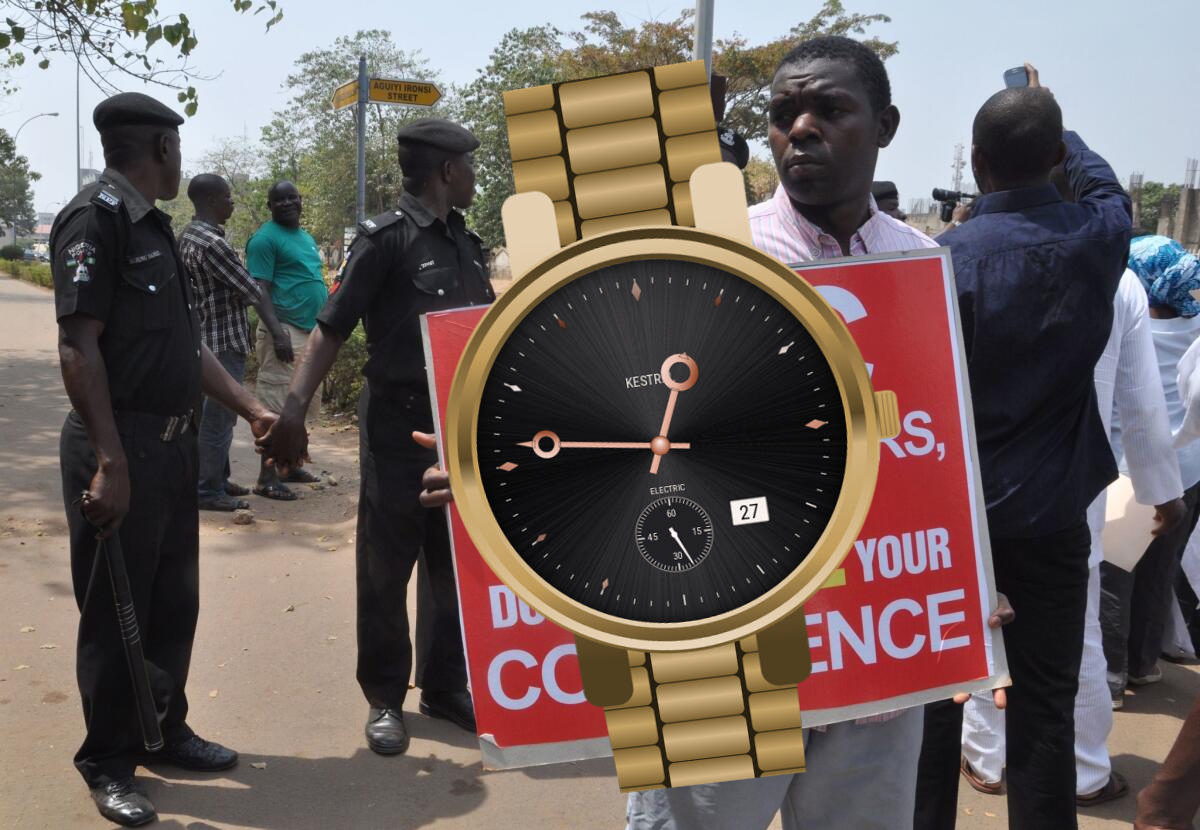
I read h=12 m=46 s=26
